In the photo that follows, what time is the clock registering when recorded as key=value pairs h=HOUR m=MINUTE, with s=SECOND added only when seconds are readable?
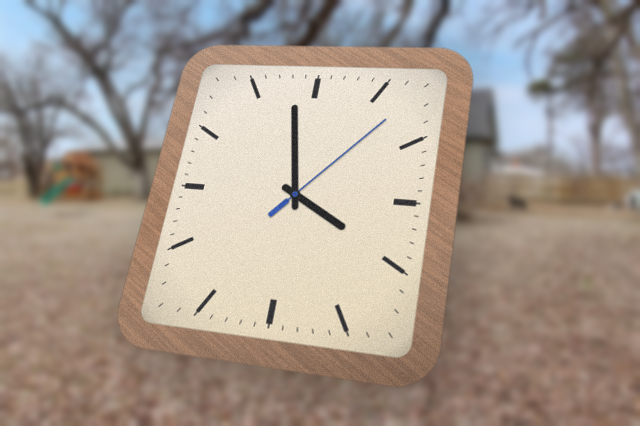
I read h=3 m=58 s=7
